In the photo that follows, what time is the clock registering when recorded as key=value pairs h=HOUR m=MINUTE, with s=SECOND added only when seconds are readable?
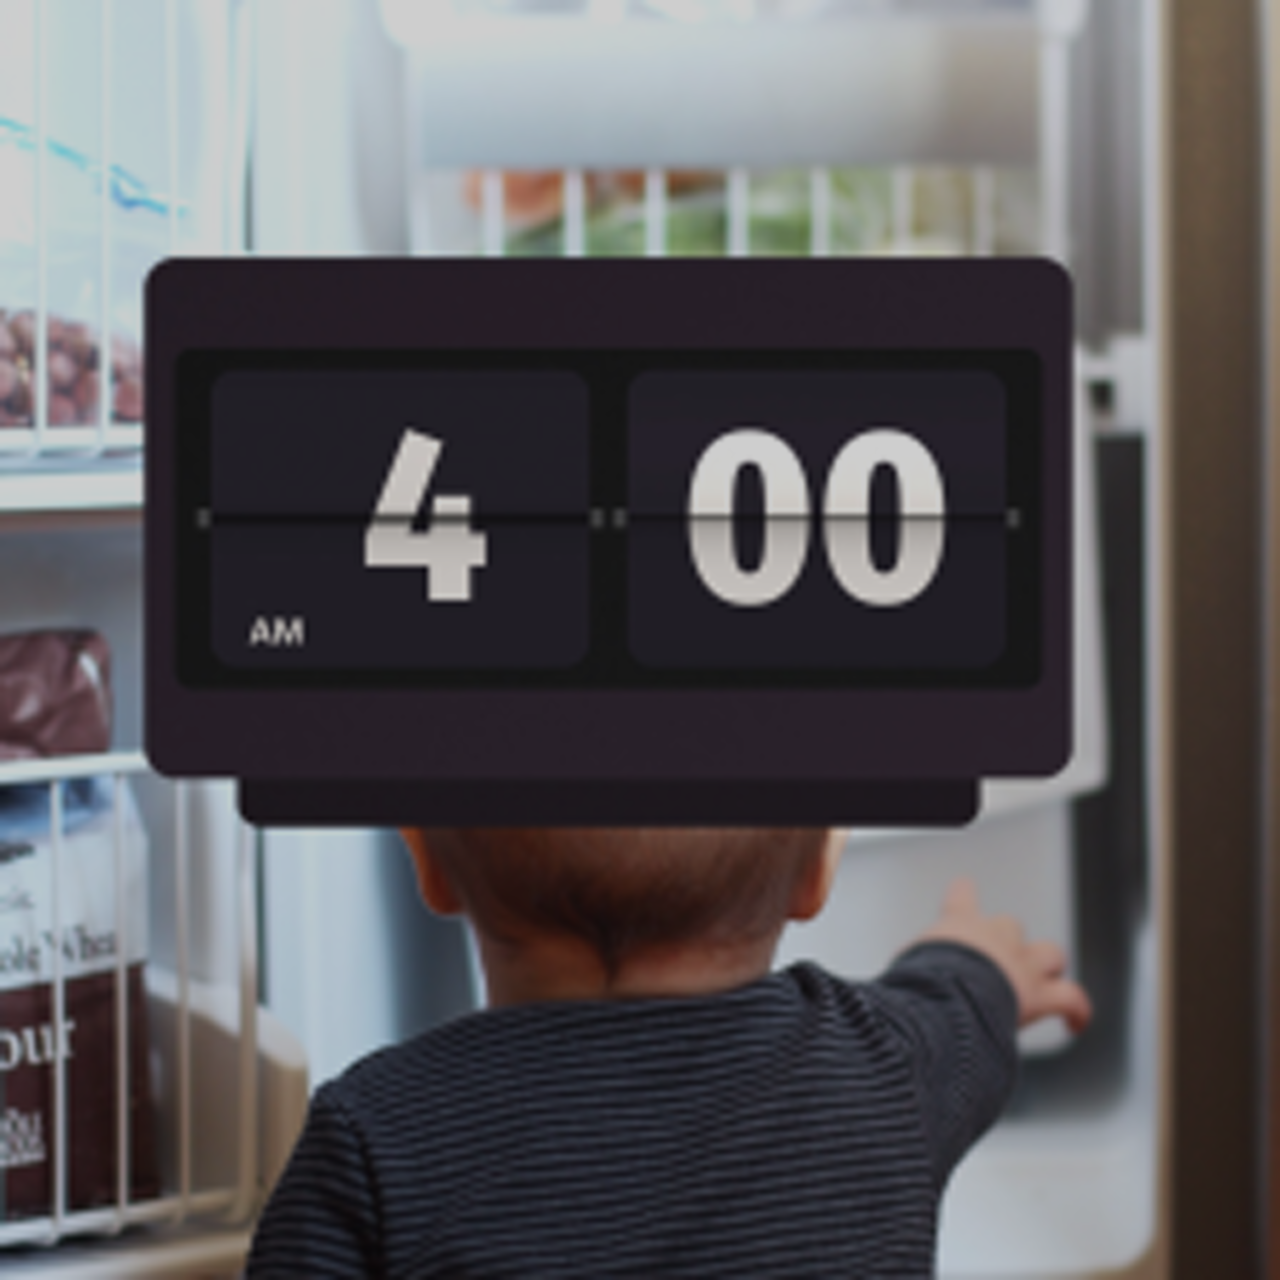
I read h=4 m=0
